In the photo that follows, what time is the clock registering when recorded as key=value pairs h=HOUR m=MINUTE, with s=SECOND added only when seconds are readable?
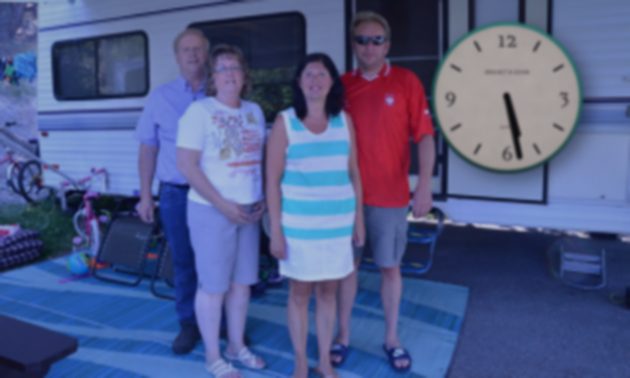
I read h=5 m=28
